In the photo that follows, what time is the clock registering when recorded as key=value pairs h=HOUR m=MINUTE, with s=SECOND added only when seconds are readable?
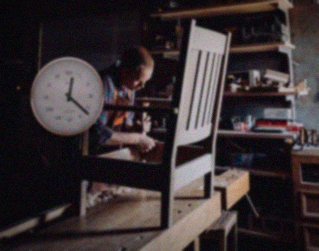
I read h=12 m=22
